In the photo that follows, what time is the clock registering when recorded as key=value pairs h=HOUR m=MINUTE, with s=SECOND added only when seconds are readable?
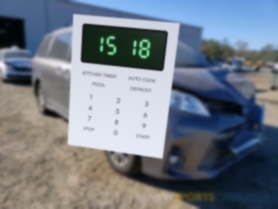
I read h=15 m=18
